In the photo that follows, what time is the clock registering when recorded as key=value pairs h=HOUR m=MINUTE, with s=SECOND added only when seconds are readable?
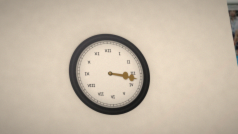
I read h=3 m=17
